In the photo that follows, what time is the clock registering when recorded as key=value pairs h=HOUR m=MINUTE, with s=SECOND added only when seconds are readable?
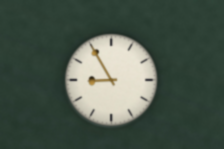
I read h=8 m=55
